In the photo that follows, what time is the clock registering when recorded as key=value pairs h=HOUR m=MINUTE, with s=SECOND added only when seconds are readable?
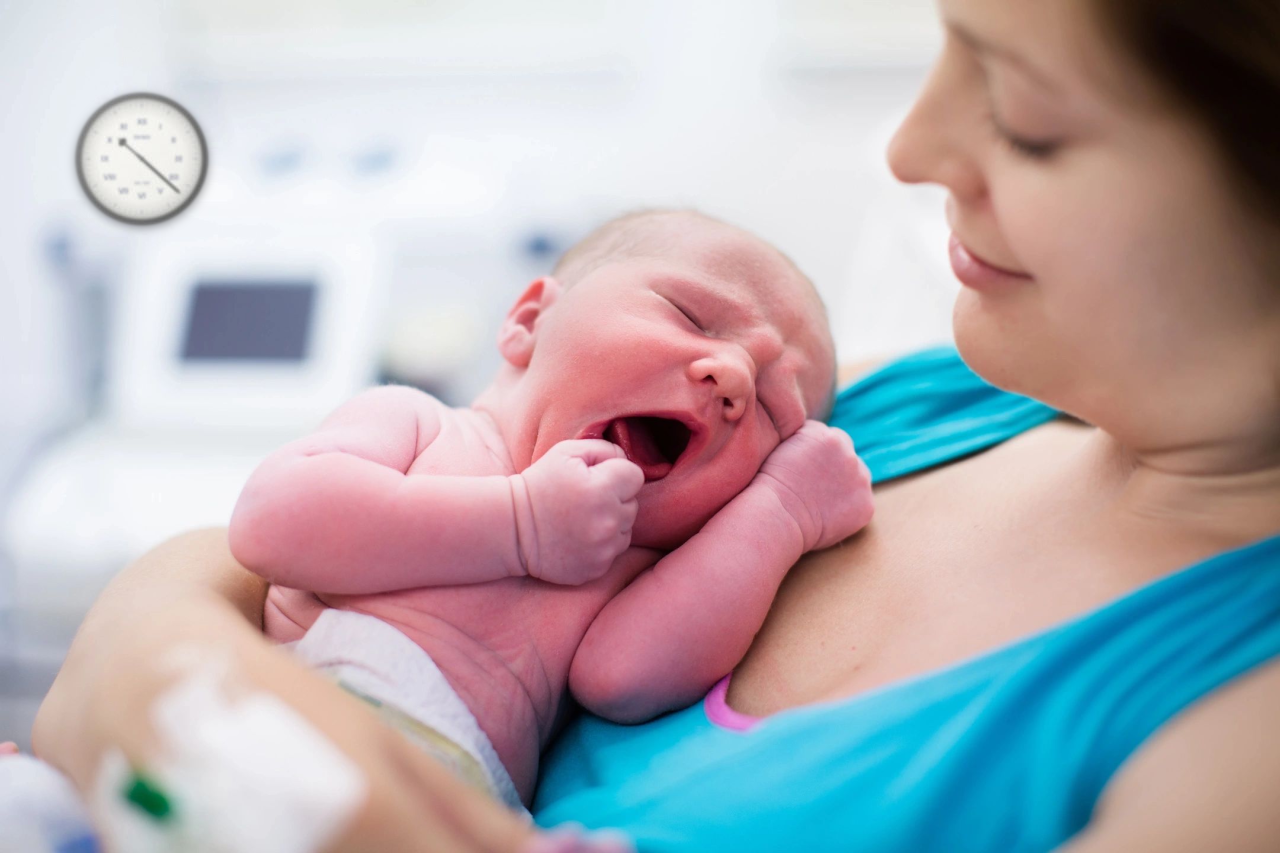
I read h=10 m=22
